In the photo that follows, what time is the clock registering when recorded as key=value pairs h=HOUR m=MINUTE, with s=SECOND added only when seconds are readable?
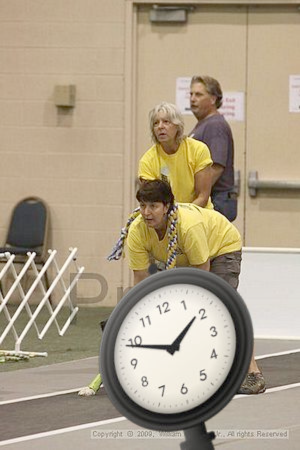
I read h=1 m=49
